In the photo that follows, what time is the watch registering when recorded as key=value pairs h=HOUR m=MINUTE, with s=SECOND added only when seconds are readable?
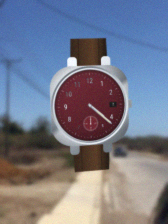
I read h=4 m=22
